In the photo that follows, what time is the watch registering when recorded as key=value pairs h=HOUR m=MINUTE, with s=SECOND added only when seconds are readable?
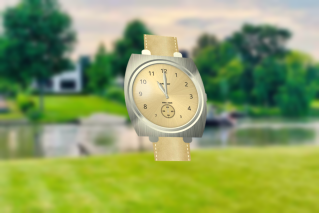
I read h=11 m=0
